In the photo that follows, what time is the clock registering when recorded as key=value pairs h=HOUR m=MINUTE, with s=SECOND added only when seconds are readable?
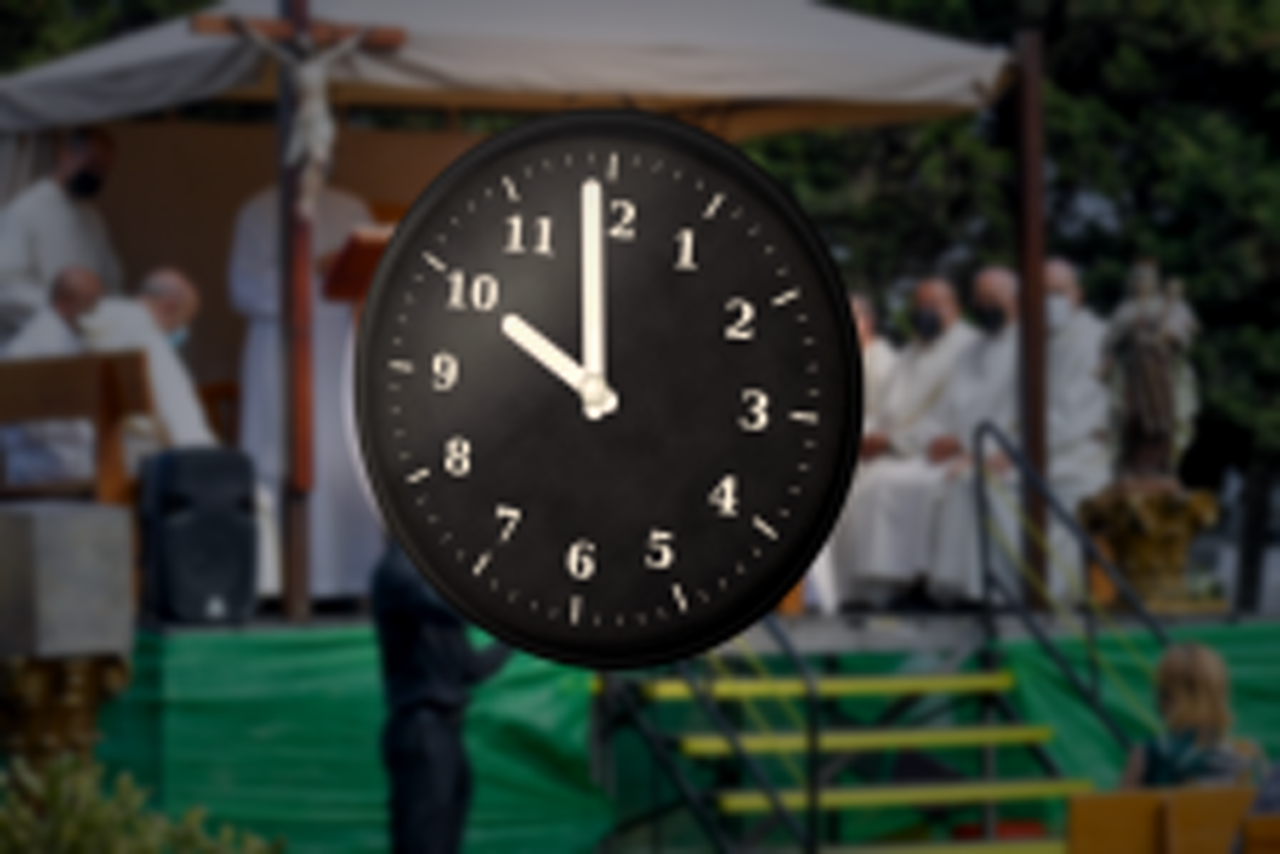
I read h=9 m=59
